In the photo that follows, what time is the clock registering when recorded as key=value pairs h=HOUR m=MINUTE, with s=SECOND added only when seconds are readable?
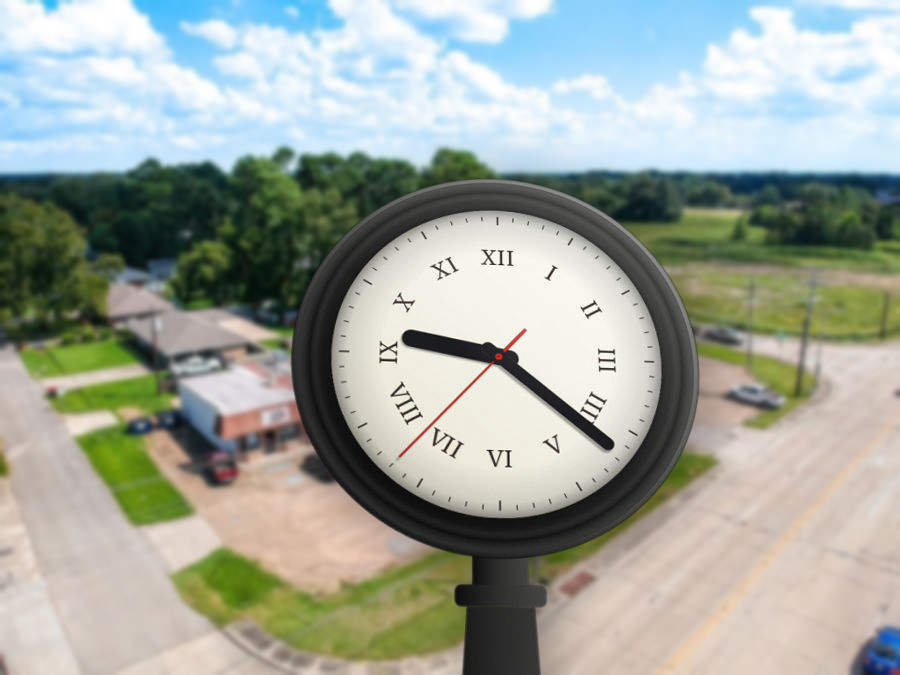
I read h=9 m=21 s=37
